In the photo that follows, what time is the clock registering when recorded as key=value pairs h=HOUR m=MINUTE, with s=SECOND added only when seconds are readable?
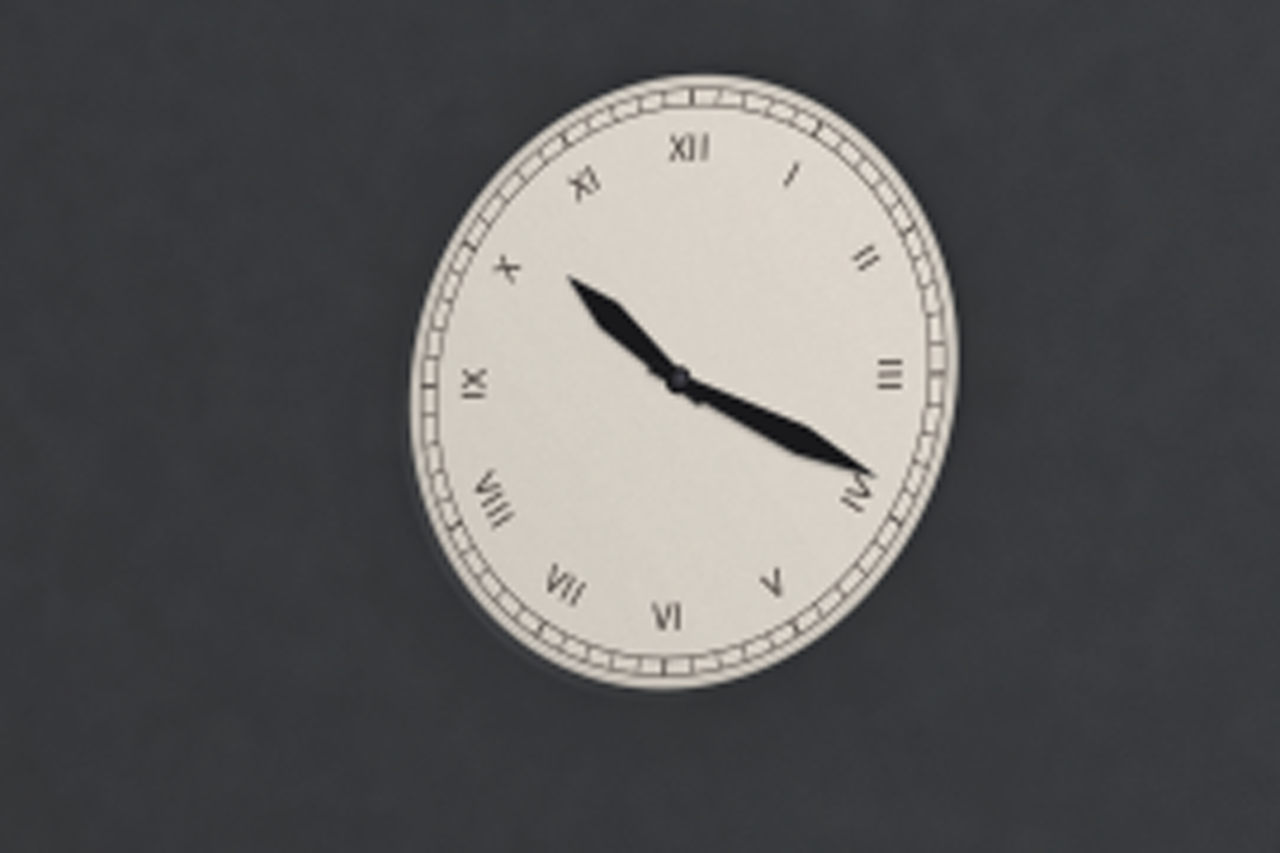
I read h=10 m=19
